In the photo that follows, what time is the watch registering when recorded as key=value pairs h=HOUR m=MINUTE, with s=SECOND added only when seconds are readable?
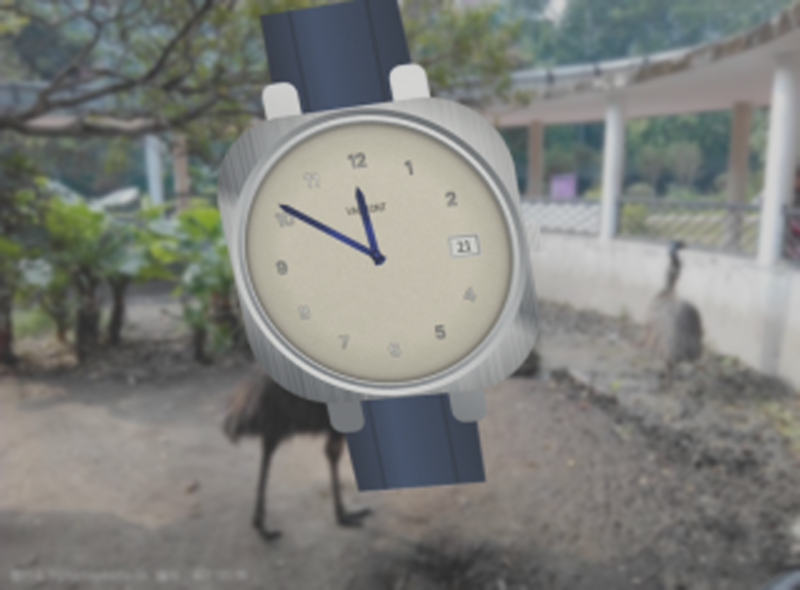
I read h=11 m=51
